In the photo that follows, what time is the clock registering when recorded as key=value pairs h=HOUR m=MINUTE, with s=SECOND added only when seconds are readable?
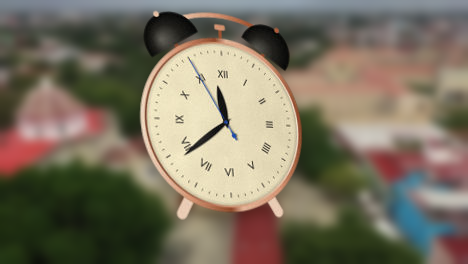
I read h=11 m=38 s=55
